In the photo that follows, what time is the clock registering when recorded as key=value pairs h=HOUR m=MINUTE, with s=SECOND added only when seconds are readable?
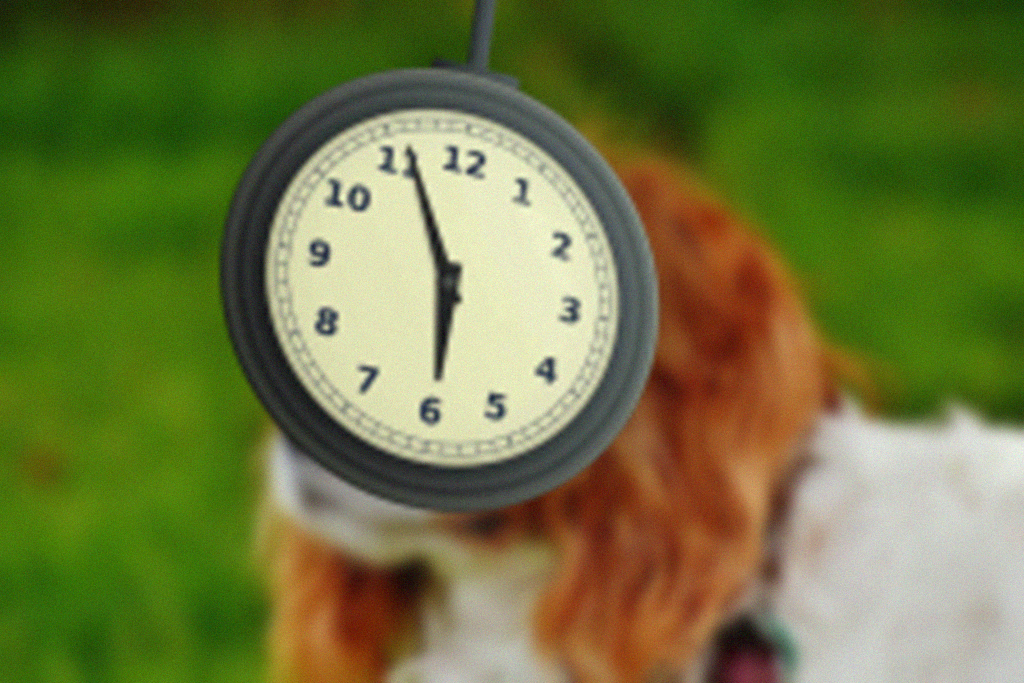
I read h=5 m=56
